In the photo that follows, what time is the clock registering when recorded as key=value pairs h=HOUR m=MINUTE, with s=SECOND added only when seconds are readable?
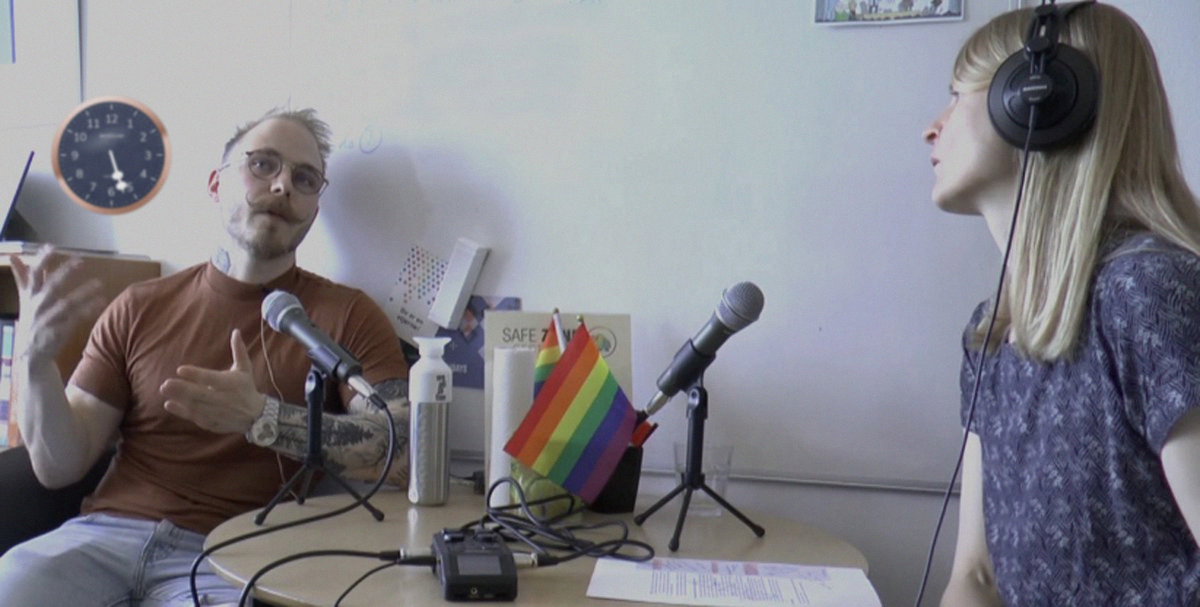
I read h=5 m=27
